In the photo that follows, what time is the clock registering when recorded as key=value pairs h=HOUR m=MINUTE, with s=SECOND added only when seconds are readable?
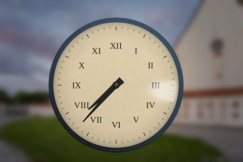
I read h=7 m=37
